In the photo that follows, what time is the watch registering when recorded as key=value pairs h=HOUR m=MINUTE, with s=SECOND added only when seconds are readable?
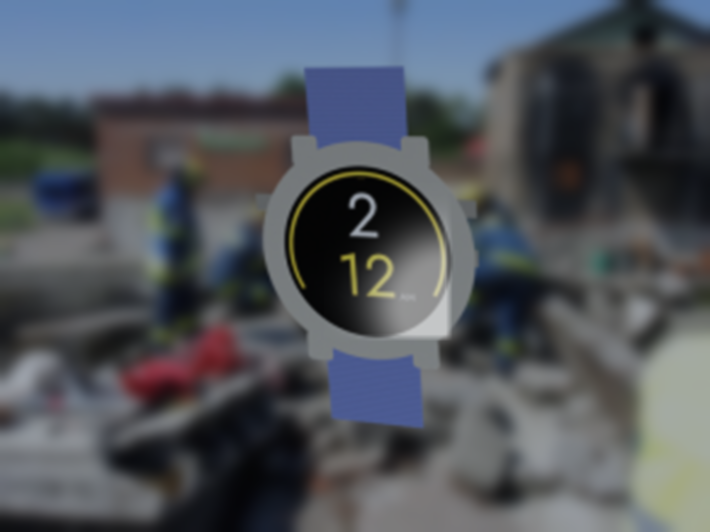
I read h=2 m=12
